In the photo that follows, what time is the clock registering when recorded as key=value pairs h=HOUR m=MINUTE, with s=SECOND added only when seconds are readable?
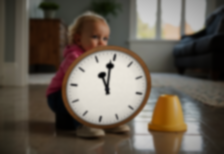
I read h=10 m=59
